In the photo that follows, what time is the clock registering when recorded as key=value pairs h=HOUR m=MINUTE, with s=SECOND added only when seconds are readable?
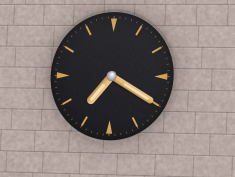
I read h=7 m=20
